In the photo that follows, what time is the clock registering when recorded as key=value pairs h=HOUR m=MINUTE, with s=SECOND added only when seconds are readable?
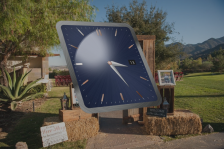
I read h=3 m=26
